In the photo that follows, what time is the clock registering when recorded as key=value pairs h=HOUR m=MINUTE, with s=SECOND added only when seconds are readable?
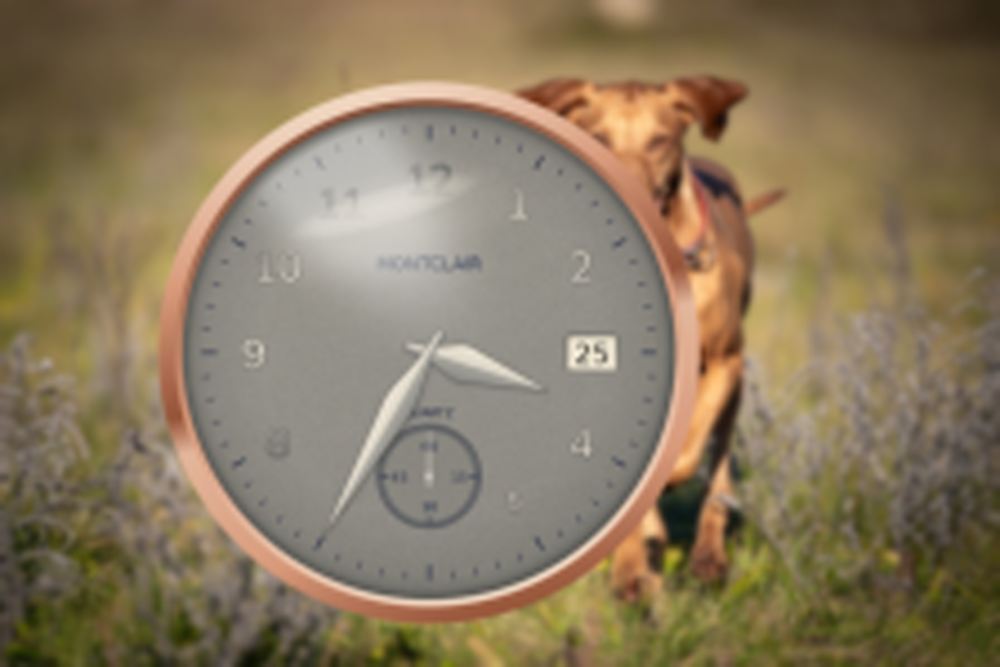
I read h=3 m=35
